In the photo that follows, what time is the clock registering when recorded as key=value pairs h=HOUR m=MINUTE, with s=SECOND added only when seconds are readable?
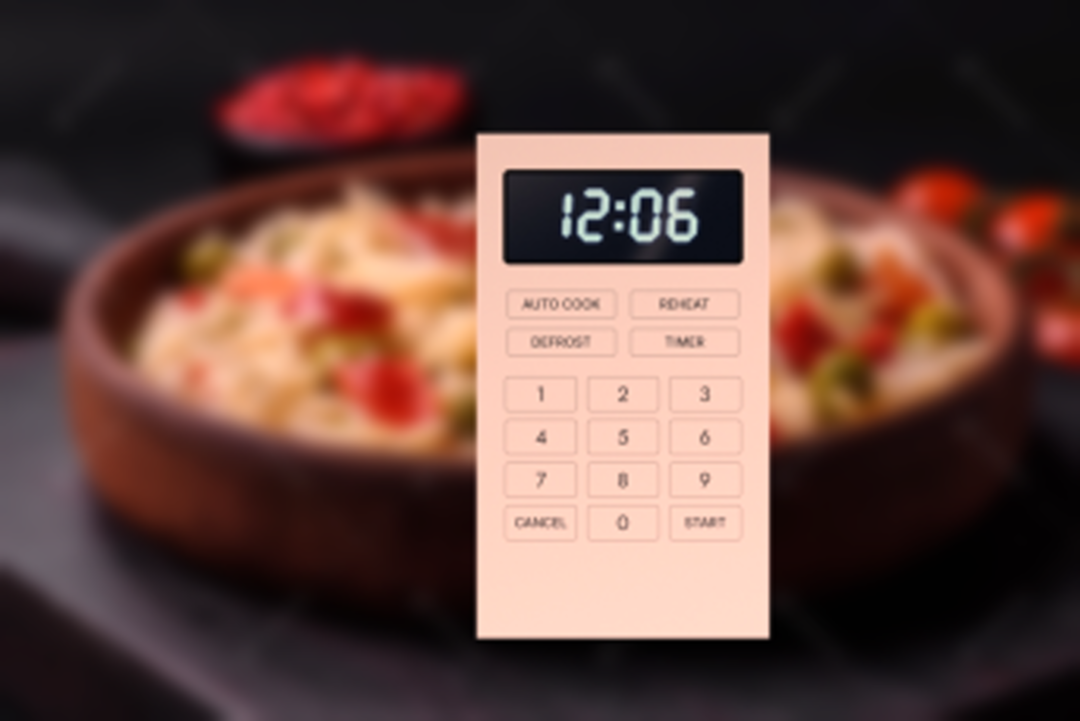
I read h=12 m=6
